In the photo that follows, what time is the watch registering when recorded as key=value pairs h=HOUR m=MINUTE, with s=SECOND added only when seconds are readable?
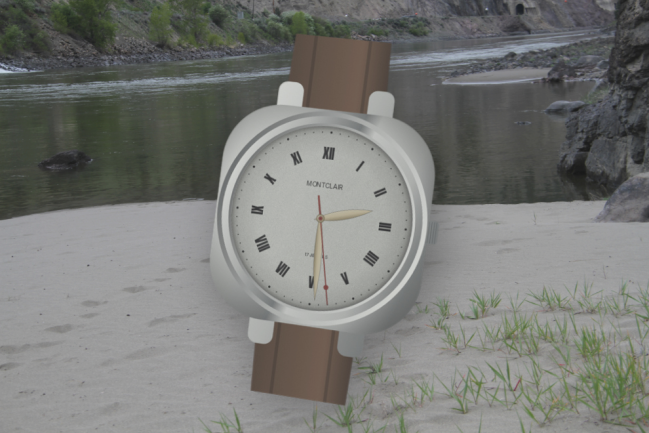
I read h=2 m=29 s=28
